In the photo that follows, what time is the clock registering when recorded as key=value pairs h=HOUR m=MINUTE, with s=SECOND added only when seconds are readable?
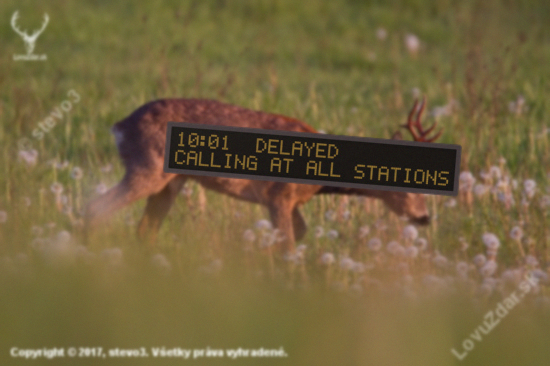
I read h=10 m=1
